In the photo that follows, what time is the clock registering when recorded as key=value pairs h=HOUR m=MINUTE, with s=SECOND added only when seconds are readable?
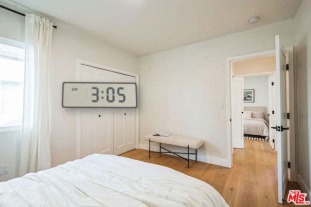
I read h=3 m=5
